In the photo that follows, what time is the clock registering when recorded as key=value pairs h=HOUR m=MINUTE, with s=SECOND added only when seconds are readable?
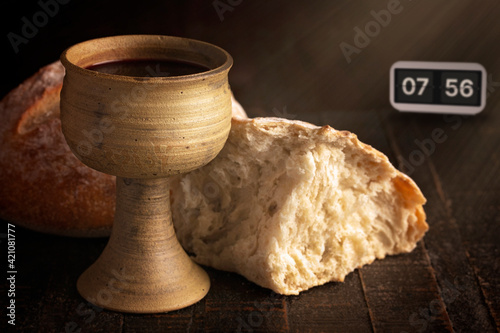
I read h=7 m=56
